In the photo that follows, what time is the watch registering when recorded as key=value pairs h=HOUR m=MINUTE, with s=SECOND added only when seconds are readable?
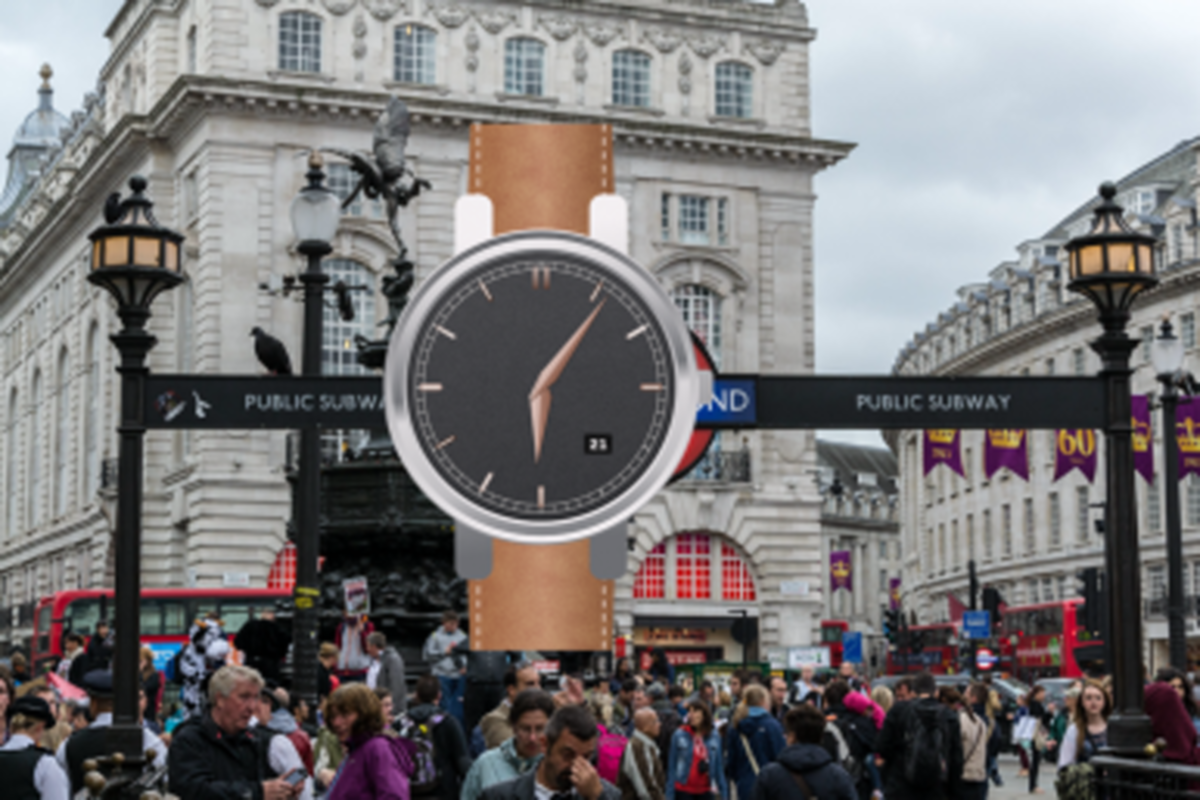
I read h=6 m=6
